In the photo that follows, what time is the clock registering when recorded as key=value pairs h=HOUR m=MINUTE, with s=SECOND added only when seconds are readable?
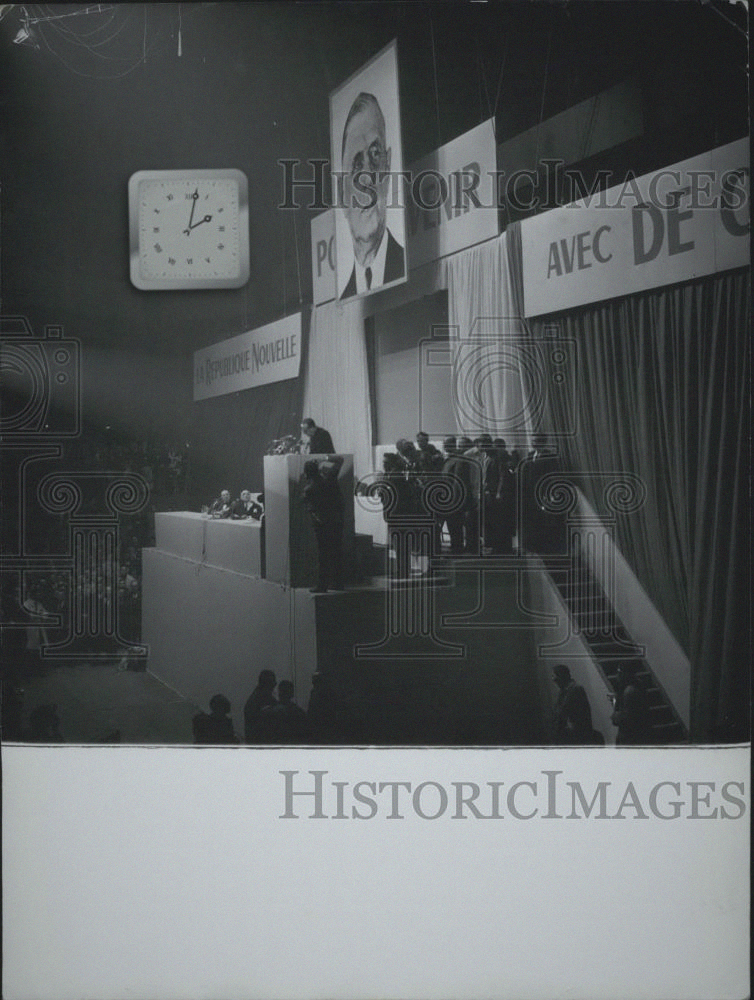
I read h=2 m=2
